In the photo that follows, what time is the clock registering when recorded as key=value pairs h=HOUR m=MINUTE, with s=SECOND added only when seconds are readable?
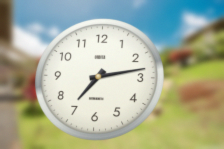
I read h=7 m=13
